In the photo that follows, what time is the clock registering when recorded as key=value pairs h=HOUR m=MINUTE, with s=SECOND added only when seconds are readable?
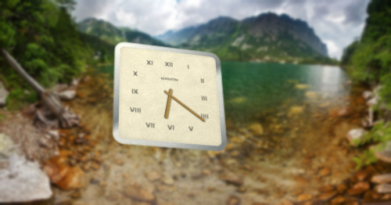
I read h=6 m=21
